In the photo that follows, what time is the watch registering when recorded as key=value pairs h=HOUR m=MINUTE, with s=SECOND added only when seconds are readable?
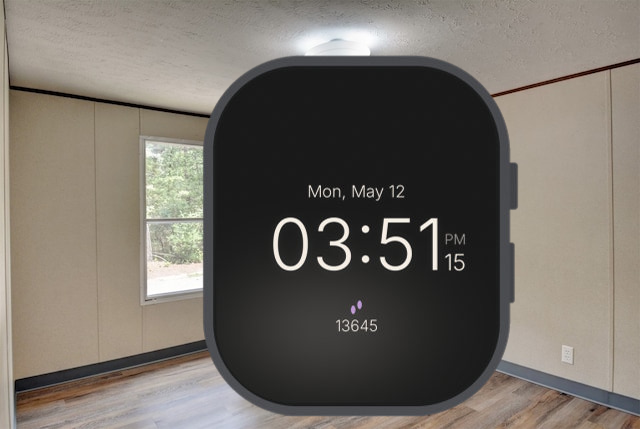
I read h=3 m=51 s=15
